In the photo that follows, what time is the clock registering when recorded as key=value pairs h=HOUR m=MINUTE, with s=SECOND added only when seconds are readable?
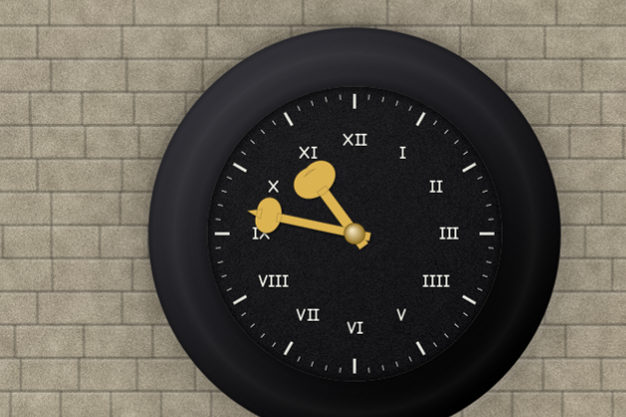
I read h=10 m=47
